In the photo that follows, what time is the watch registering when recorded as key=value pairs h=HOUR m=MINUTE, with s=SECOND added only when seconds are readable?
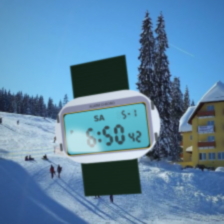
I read h=6 m=50 s=42
